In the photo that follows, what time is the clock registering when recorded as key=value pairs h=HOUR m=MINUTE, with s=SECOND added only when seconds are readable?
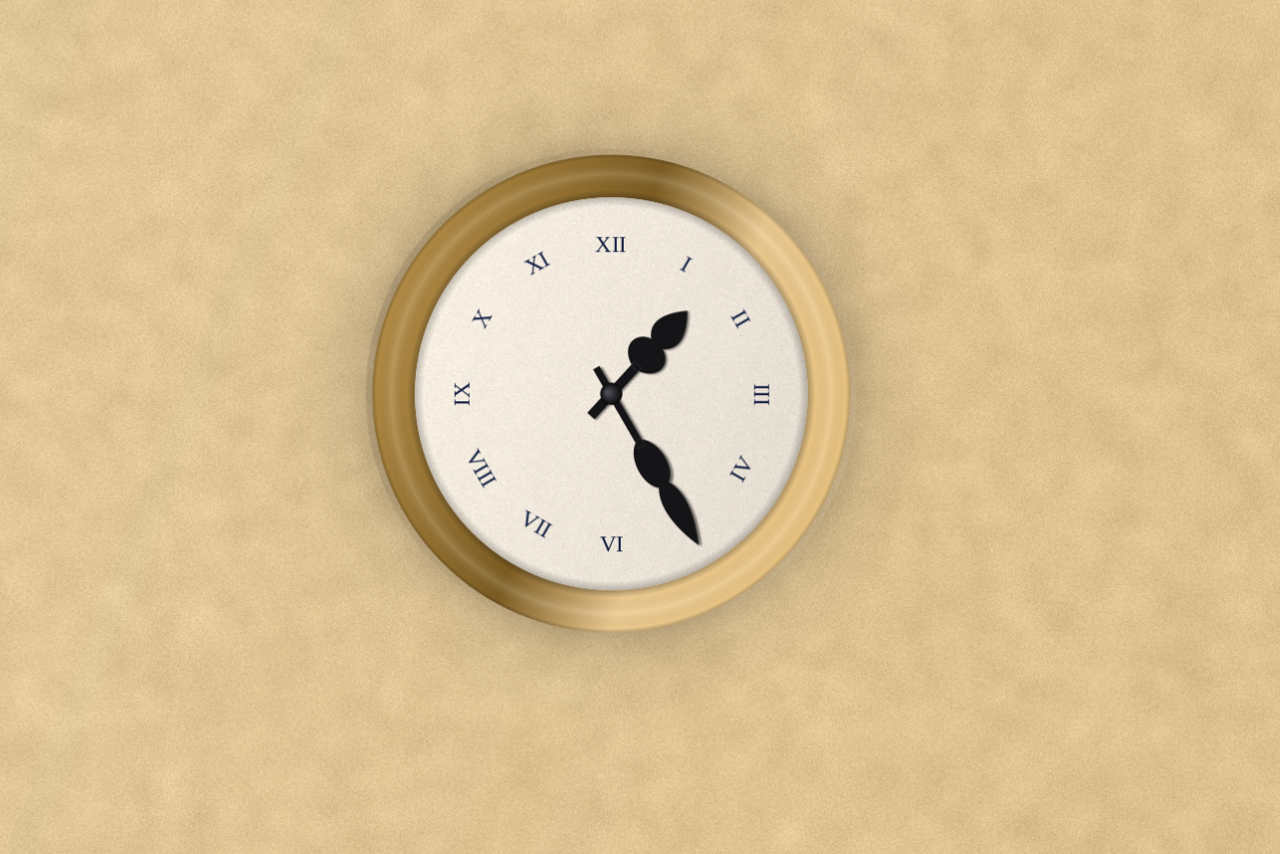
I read h=1 m=25
